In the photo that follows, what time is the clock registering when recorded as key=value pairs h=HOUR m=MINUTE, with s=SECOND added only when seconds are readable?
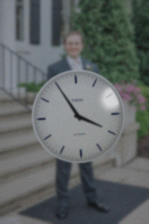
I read h=3 m=55
